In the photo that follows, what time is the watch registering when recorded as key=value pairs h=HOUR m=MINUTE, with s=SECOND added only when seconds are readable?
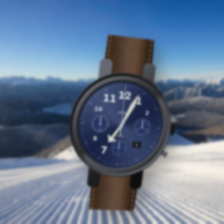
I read h=7 m=4
